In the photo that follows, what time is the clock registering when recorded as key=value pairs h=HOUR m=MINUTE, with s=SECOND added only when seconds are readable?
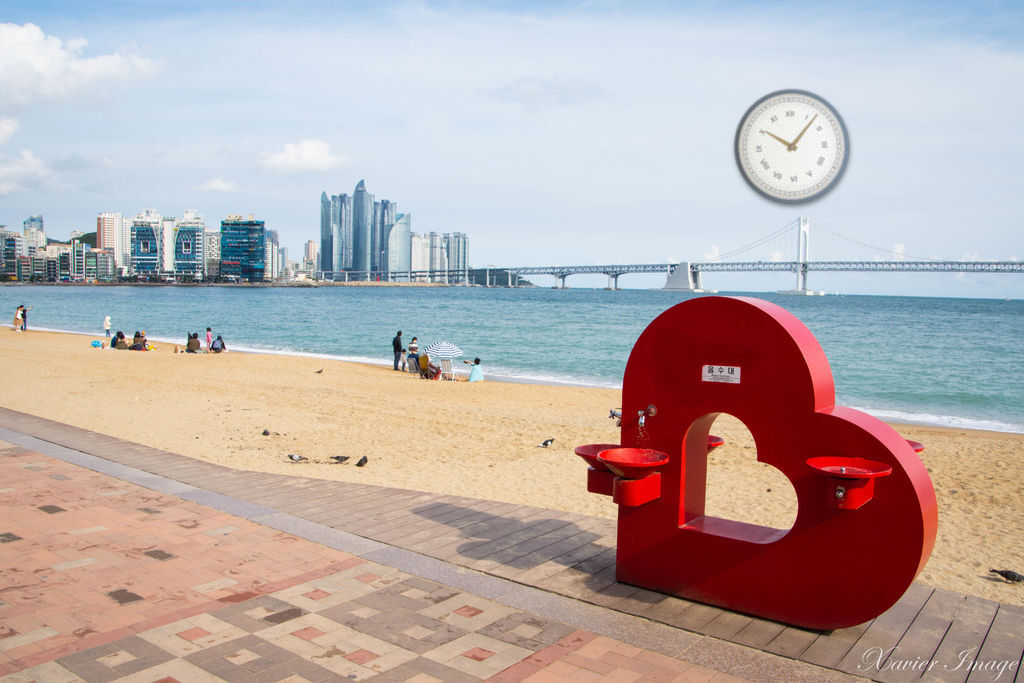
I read h=10 m=7
